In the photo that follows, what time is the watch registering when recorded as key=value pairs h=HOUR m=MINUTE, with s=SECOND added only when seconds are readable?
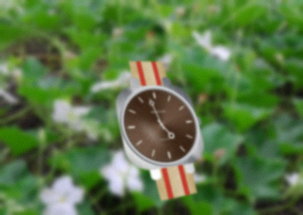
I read h=4 m=58
